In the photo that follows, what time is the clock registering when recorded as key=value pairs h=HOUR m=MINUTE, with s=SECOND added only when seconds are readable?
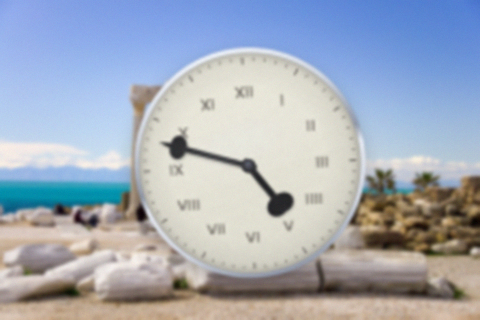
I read h=4 m=48
